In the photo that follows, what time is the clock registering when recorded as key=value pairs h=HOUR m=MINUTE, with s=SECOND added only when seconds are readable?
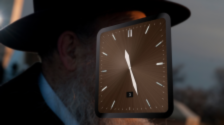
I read h=11 m=27
